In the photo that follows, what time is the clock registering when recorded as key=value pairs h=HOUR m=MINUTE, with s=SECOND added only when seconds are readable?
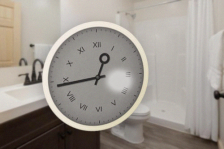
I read h=12 m=44
